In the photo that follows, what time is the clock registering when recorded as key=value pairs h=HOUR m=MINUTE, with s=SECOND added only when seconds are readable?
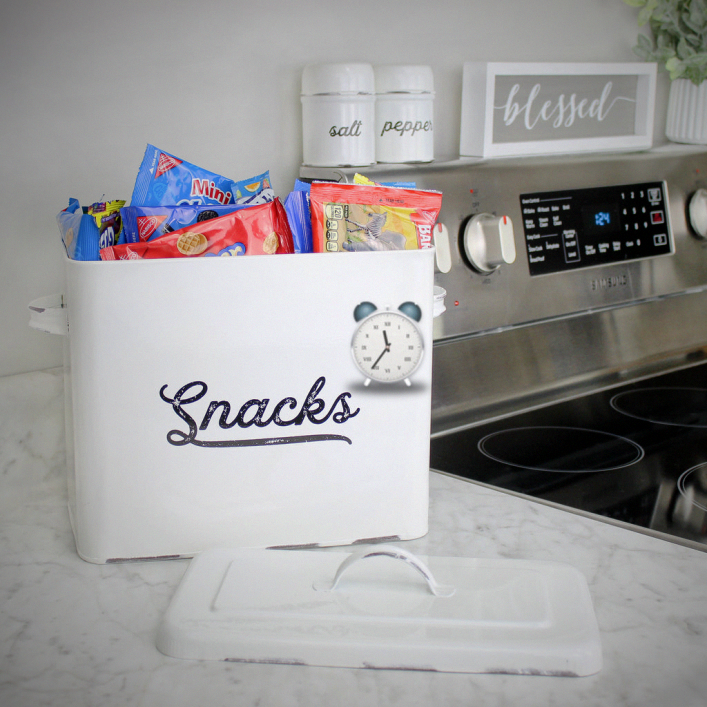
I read h=11 m=36
